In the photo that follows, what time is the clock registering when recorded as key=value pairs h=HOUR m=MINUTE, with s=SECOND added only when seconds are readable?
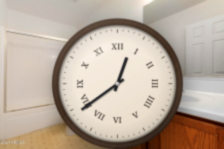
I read h=12 m=39
